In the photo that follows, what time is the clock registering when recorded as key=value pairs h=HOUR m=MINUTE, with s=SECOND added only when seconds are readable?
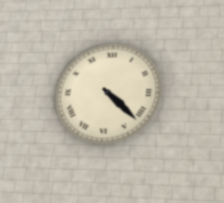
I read h=4 m=22
